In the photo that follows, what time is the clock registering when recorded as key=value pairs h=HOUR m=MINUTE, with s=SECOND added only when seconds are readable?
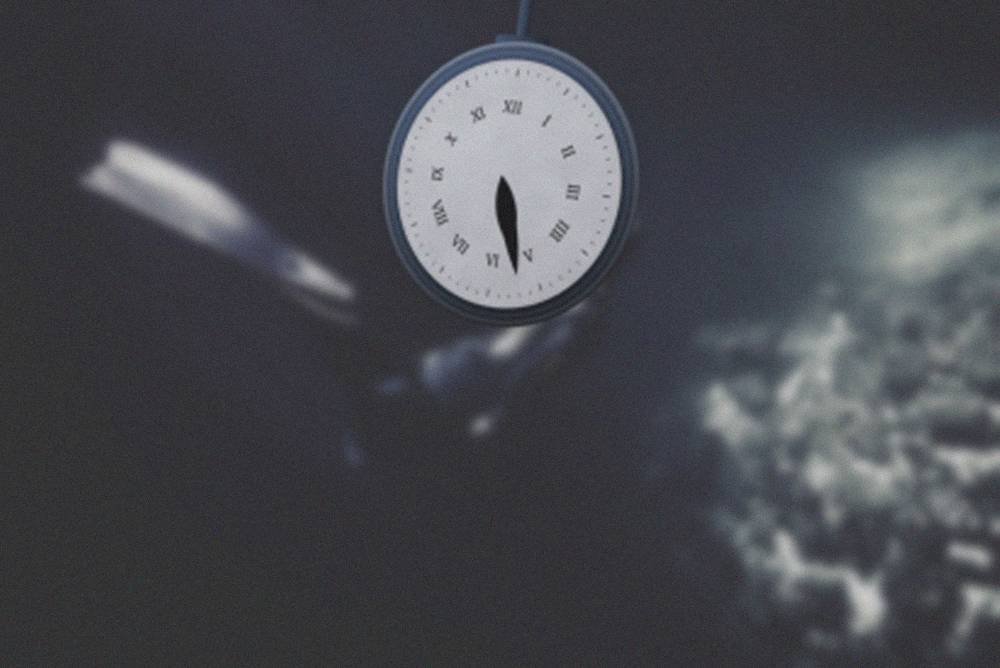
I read h=5 m=27
